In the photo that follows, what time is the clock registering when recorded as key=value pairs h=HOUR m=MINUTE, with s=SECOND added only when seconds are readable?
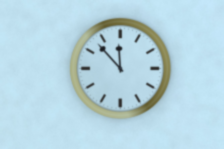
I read h=11 m=53
